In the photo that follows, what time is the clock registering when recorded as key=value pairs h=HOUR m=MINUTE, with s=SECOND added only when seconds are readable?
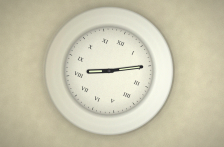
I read h=8 m=10
